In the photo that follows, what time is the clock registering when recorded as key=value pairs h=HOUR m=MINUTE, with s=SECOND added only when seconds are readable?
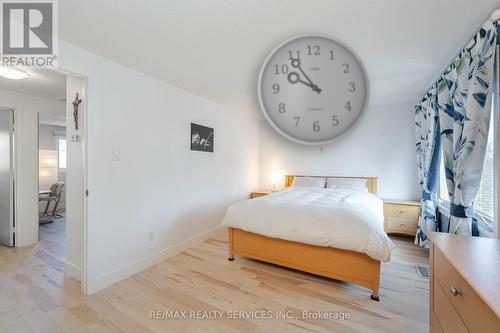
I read h=9 m=54
